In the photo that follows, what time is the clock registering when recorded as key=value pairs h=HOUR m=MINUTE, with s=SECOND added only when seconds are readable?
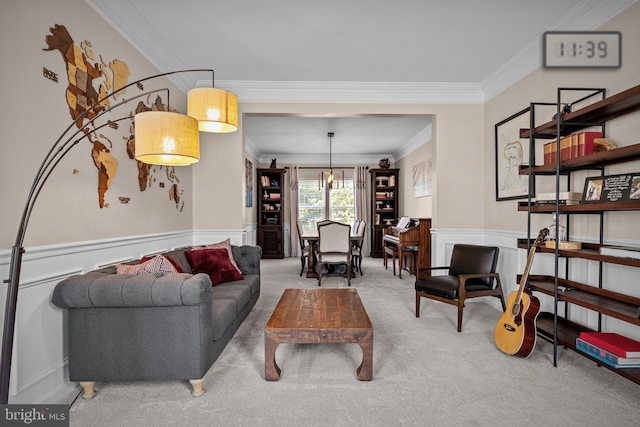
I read h=11 m=39
